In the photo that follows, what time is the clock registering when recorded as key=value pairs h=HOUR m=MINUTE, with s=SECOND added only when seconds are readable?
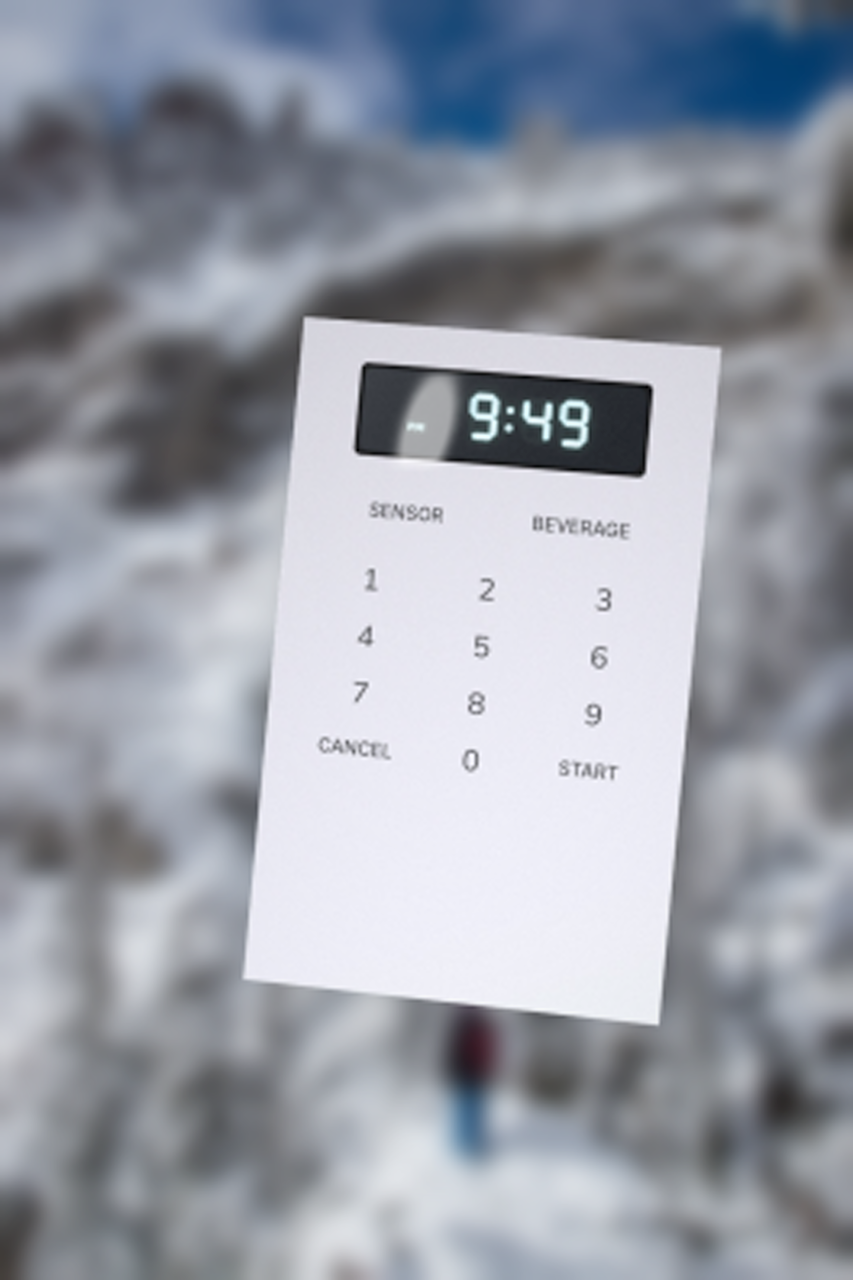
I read h=9 m=49
